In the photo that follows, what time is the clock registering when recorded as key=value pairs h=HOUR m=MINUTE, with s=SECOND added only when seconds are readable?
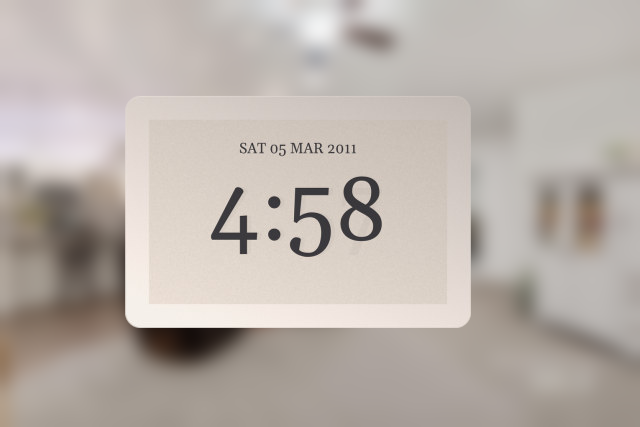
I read h=4 m=58
